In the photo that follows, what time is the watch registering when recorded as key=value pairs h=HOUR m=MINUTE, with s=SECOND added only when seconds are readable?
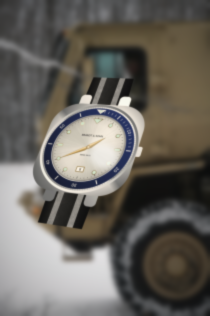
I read h=1 m=40
